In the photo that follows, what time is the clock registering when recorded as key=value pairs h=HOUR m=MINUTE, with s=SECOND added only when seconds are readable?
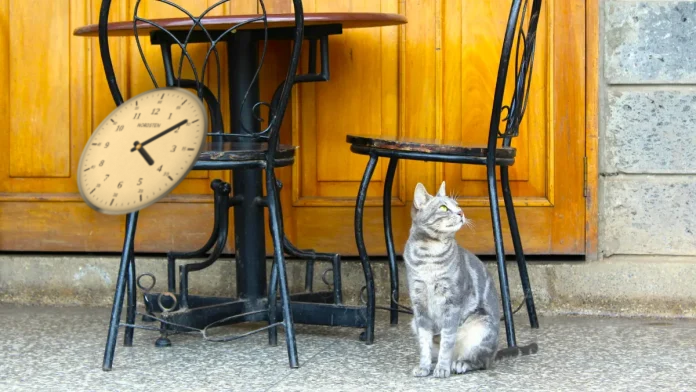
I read h=4 m=9
